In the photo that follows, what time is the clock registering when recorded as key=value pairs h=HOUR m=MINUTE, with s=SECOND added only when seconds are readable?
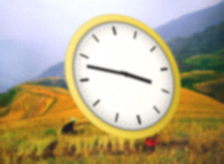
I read h=3 m=48
